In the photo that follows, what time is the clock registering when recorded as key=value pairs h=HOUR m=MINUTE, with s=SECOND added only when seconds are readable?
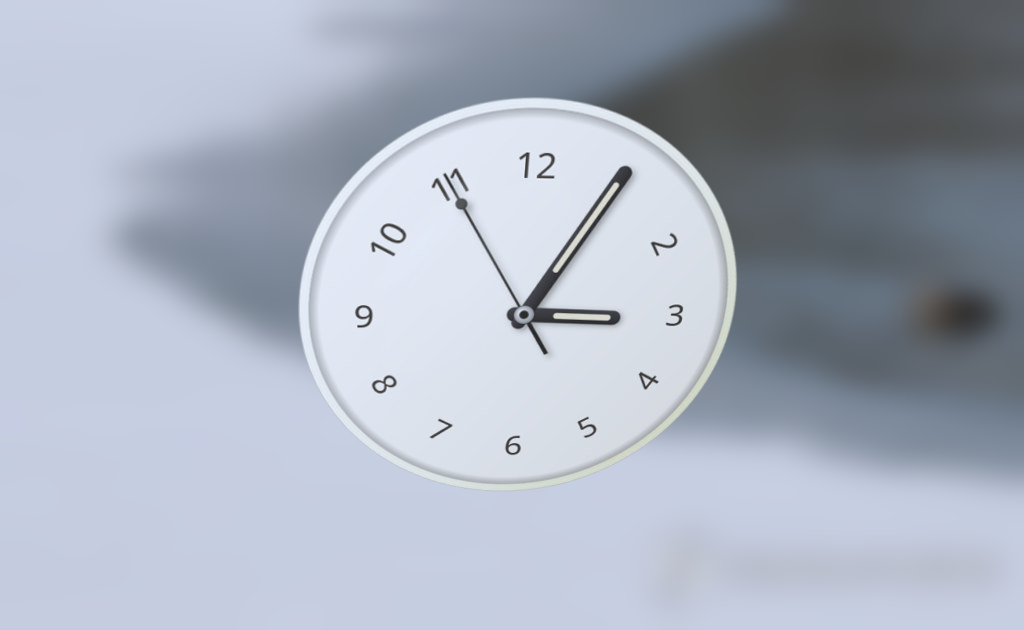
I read h=3 m=4 s=55
